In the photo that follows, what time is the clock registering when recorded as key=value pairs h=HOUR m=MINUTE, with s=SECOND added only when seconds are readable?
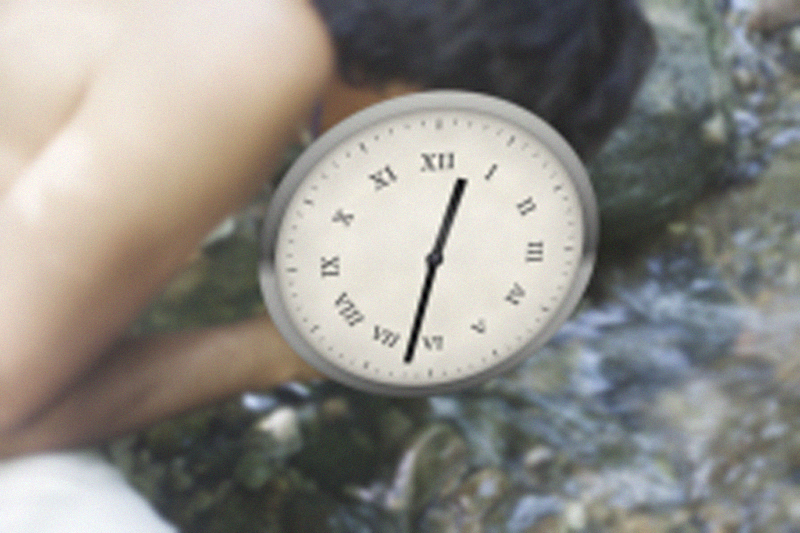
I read h=12 m=32
